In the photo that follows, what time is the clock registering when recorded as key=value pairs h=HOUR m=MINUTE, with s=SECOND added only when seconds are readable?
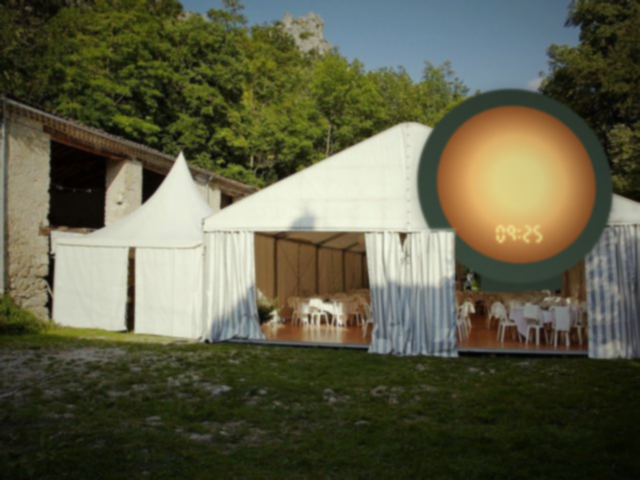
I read h=9 m=25
